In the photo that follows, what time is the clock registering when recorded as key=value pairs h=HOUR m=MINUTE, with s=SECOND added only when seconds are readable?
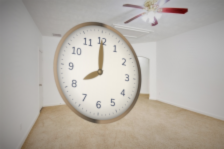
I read h=8 m=0
